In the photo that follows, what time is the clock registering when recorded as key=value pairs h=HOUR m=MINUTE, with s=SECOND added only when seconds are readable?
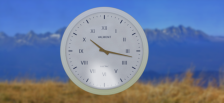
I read h=10 m=17
